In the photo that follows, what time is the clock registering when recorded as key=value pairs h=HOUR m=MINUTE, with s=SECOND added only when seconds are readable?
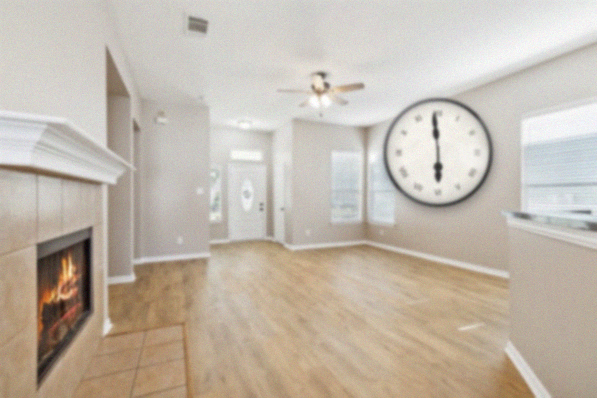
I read h=5 m=59
